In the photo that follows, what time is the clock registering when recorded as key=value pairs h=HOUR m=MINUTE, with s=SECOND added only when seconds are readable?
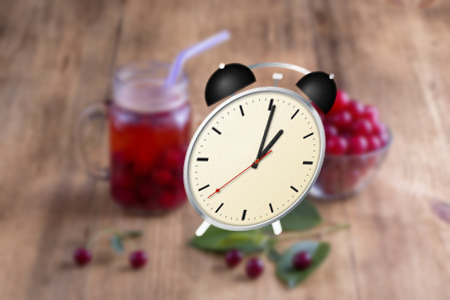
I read h=1 m=0 s=38
